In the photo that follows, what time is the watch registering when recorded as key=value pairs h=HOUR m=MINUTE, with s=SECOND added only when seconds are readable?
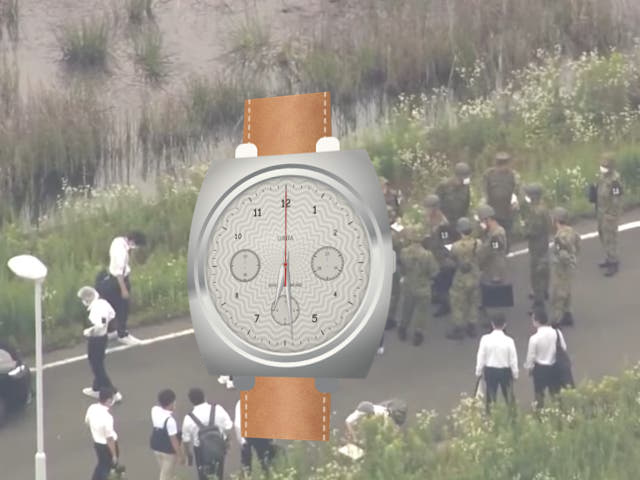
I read h=6 m=29
